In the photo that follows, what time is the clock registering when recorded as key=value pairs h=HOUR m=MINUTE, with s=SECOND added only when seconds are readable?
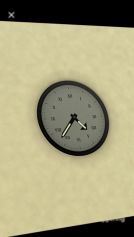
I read h=4 m=37
